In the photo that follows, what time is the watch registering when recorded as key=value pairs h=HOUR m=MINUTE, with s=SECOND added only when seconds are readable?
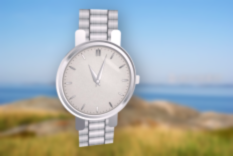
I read h=11 m=3
